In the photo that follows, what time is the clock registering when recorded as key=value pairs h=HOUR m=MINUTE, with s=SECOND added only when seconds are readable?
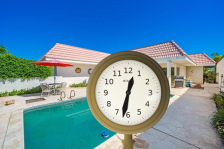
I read h=12 m=32
